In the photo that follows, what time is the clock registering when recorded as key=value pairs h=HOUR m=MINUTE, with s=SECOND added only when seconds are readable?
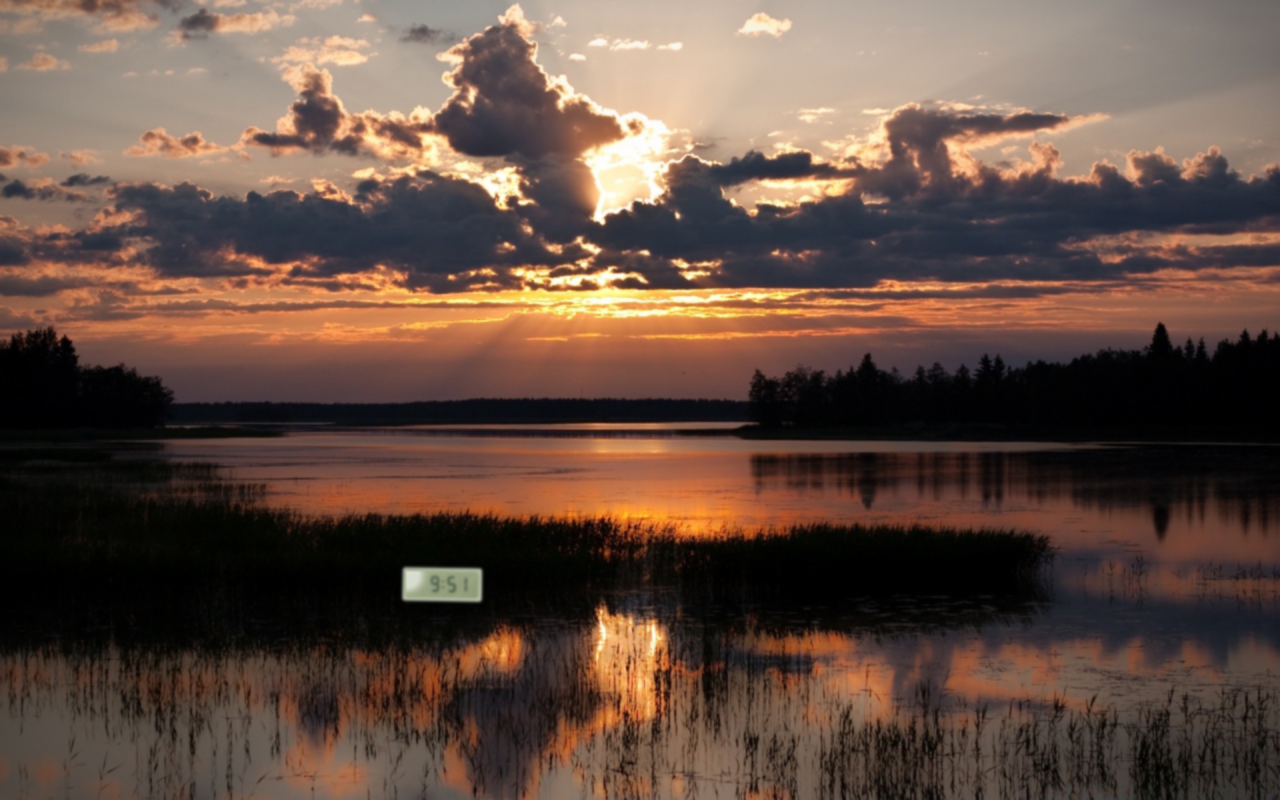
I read h=9 m=51
